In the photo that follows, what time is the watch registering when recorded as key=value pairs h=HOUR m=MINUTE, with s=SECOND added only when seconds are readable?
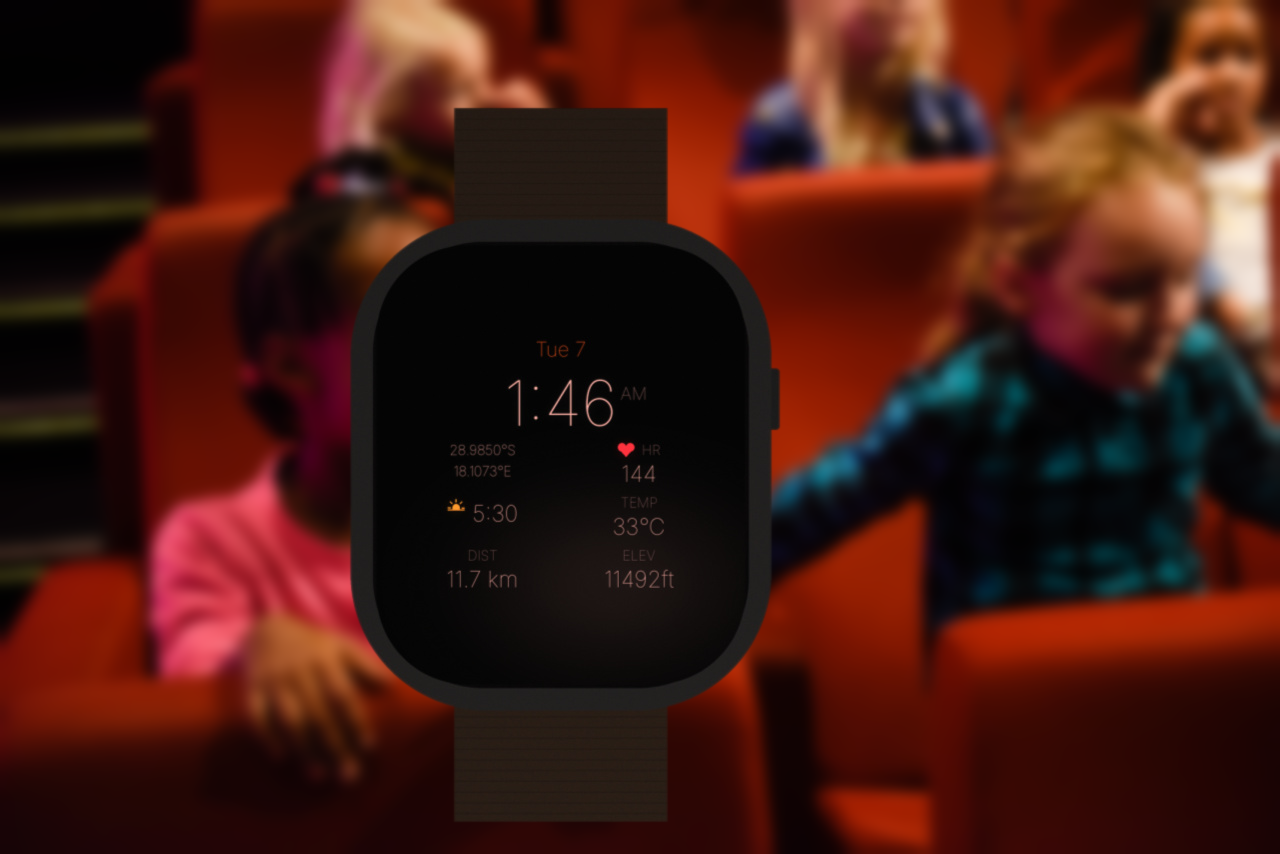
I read h=1 m=46
